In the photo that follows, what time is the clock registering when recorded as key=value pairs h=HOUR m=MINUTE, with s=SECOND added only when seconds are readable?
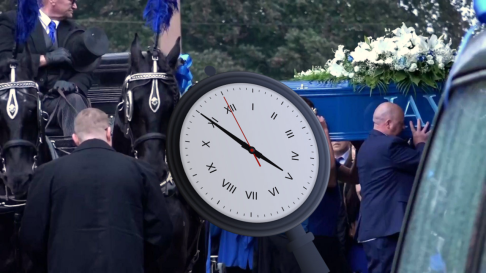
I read h=4 m=55 s=0
